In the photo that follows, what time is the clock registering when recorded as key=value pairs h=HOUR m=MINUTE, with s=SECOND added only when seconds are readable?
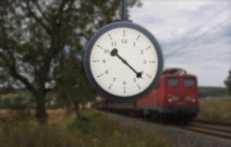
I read h=10 m=22
